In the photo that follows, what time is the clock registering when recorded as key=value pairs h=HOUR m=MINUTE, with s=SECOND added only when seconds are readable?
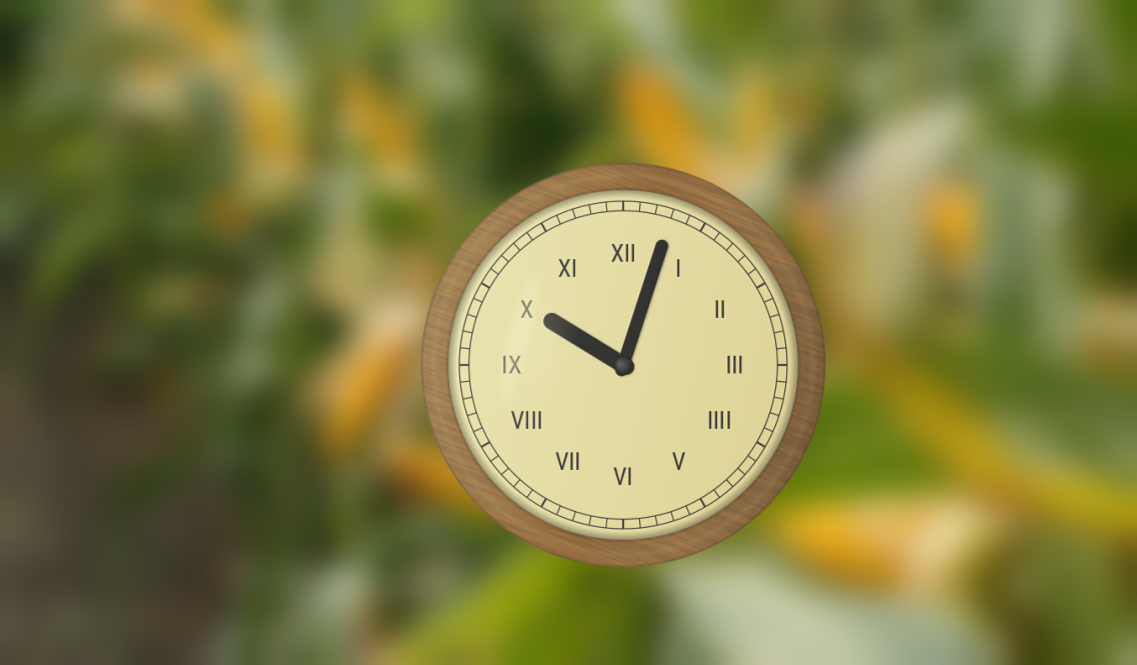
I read h=10 m=3
